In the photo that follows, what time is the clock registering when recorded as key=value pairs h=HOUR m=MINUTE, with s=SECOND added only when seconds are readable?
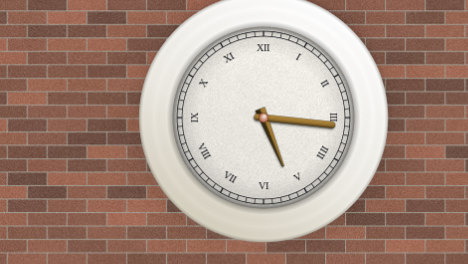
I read h=5 m=16
